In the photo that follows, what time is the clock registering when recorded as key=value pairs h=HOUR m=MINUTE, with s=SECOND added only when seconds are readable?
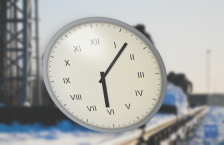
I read h=6 m=7
